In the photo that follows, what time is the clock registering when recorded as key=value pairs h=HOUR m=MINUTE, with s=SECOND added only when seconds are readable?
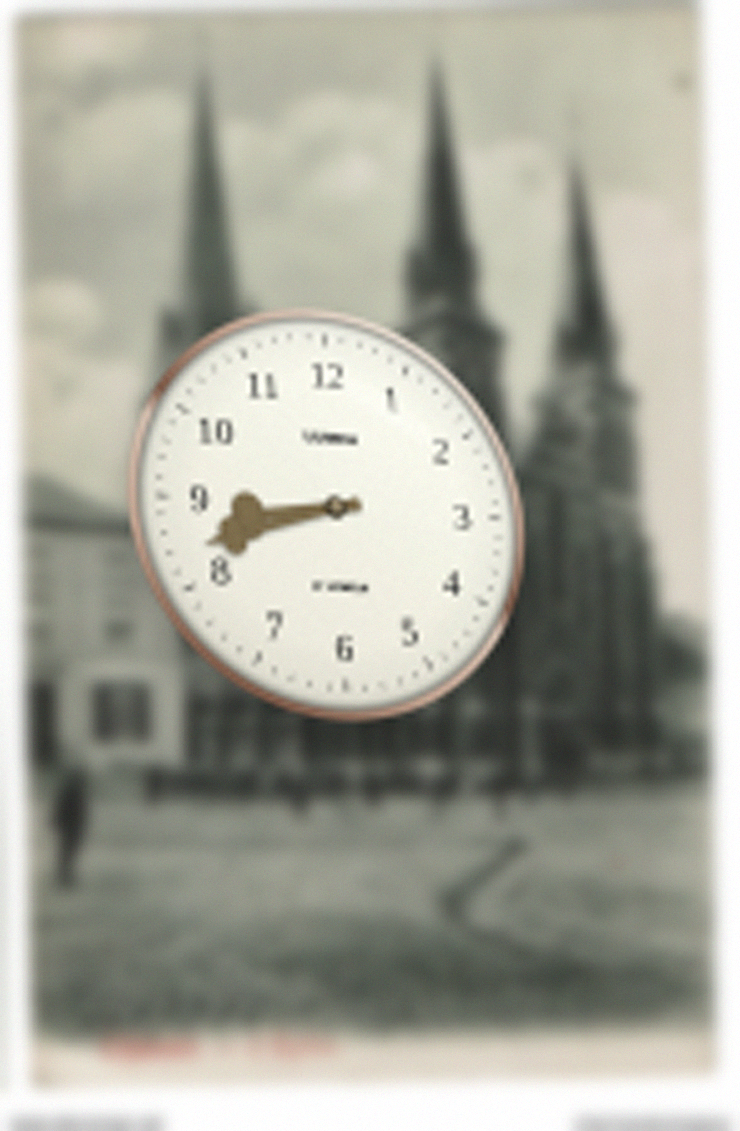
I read h=8 m=42
